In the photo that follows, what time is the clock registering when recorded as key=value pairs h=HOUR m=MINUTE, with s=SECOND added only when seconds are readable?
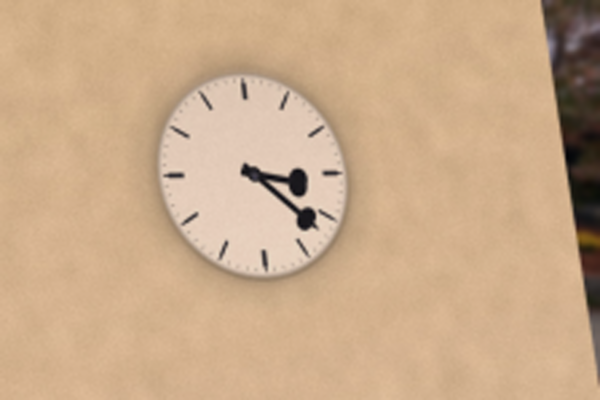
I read h=3 m=22
